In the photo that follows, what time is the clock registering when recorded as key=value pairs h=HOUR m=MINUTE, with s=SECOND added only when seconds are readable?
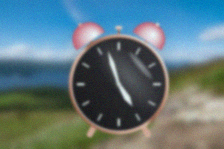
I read h=4 m=57
